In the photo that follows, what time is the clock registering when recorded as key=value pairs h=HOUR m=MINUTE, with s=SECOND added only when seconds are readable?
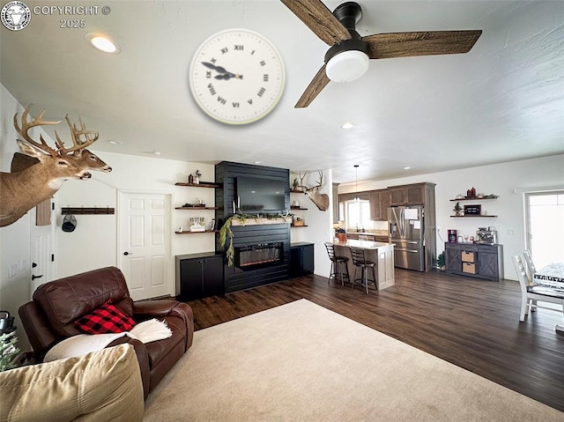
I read h=8 m=48
